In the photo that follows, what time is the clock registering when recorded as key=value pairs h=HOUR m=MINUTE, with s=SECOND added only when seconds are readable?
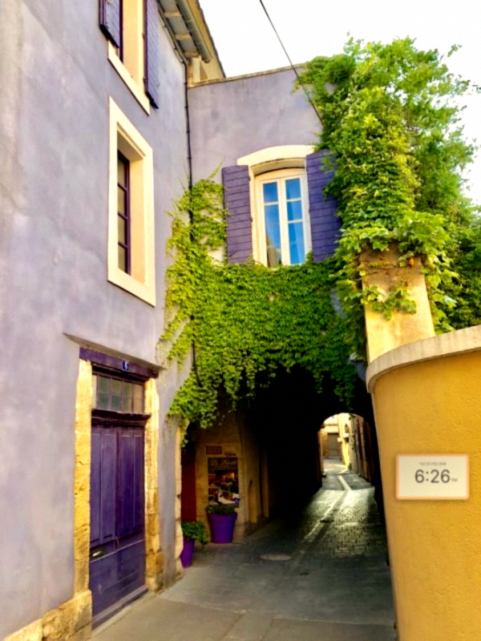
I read h=6 m=26
